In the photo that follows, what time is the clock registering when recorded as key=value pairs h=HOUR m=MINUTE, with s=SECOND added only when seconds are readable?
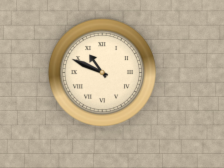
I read h=10 m=49
